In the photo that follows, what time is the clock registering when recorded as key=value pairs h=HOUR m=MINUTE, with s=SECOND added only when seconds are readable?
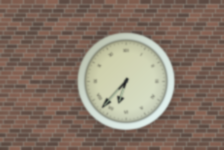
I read h=6 m=37
